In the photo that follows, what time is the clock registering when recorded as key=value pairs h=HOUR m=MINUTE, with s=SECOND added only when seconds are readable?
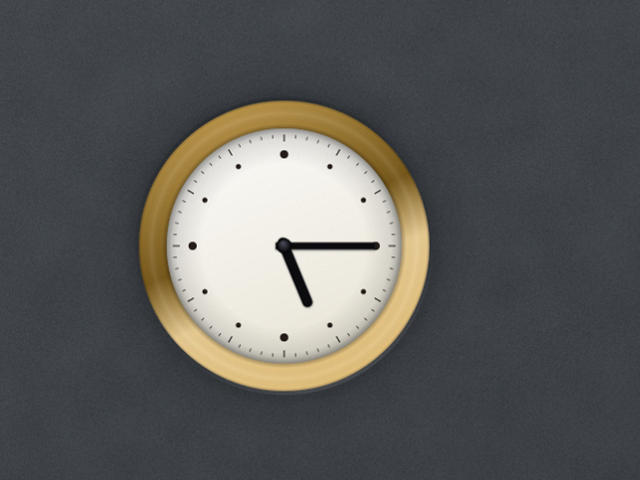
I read h=5 m=15
